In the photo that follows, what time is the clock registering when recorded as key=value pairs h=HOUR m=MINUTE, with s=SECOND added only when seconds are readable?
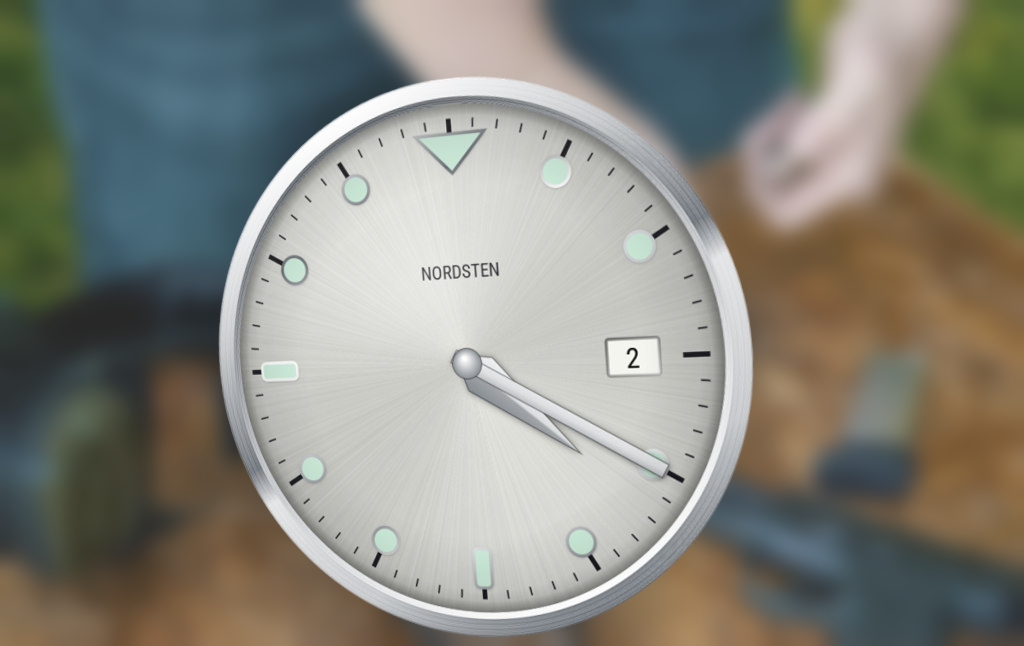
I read h=4 m=20
